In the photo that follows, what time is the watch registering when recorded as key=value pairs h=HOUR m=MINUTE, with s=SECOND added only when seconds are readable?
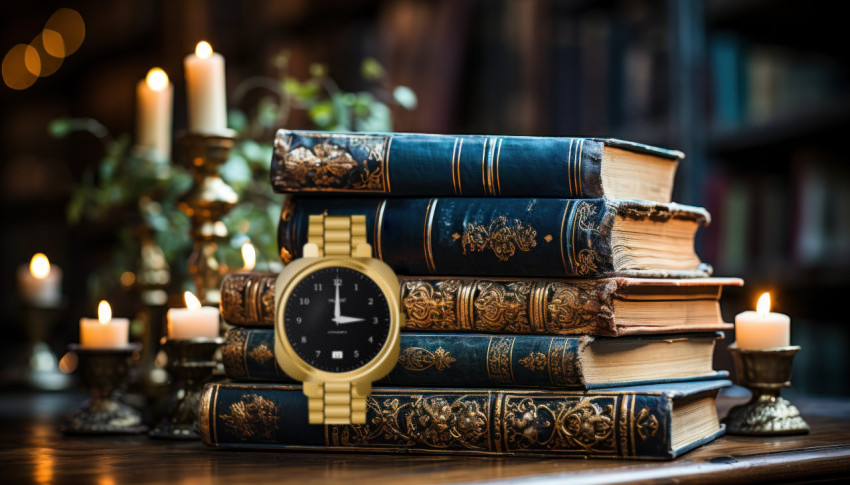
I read h=3 m=0
